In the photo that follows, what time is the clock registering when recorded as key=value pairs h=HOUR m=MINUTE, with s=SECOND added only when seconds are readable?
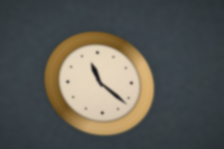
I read h=11 m=22
